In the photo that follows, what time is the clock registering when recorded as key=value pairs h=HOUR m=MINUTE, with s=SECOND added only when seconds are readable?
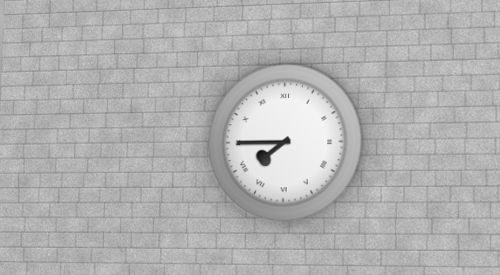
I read h=7 m=45
